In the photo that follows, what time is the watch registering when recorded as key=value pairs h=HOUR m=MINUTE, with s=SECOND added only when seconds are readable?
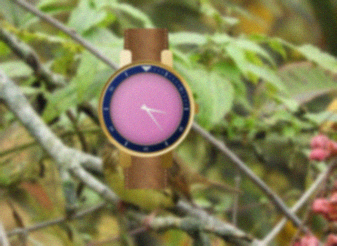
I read h=3 m=24
